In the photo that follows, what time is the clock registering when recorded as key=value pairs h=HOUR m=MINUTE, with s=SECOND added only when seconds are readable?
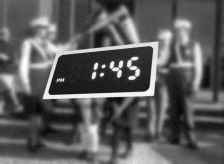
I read h=1 m=45
